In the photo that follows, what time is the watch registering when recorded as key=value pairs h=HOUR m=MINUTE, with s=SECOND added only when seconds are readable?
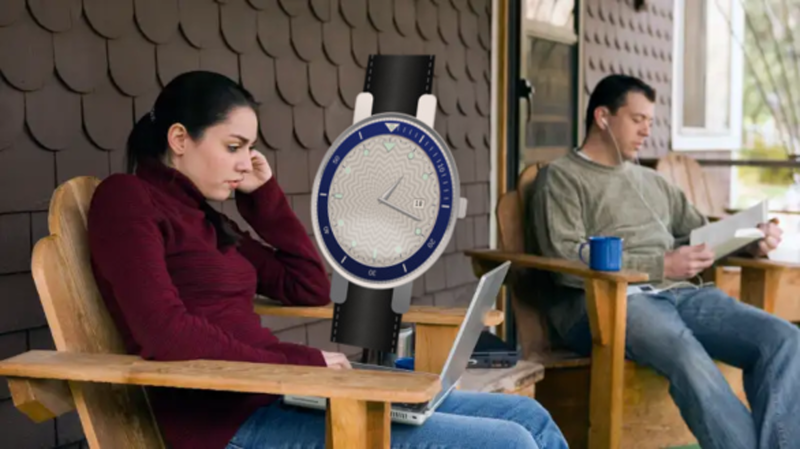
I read h=1 m=18
